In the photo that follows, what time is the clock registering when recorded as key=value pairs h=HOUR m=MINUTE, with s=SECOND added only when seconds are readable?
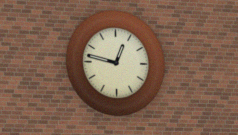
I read h=12 m=47
